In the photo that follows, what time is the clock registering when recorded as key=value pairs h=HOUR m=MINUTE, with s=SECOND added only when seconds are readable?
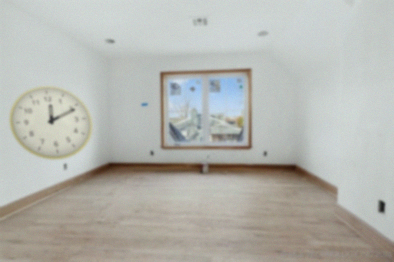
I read h=12 m=11
